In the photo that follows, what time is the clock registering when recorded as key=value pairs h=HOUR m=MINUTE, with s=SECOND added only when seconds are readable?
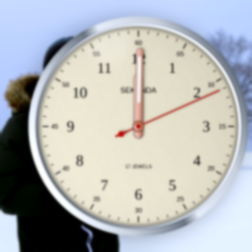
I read h=12 m=0 s=11
